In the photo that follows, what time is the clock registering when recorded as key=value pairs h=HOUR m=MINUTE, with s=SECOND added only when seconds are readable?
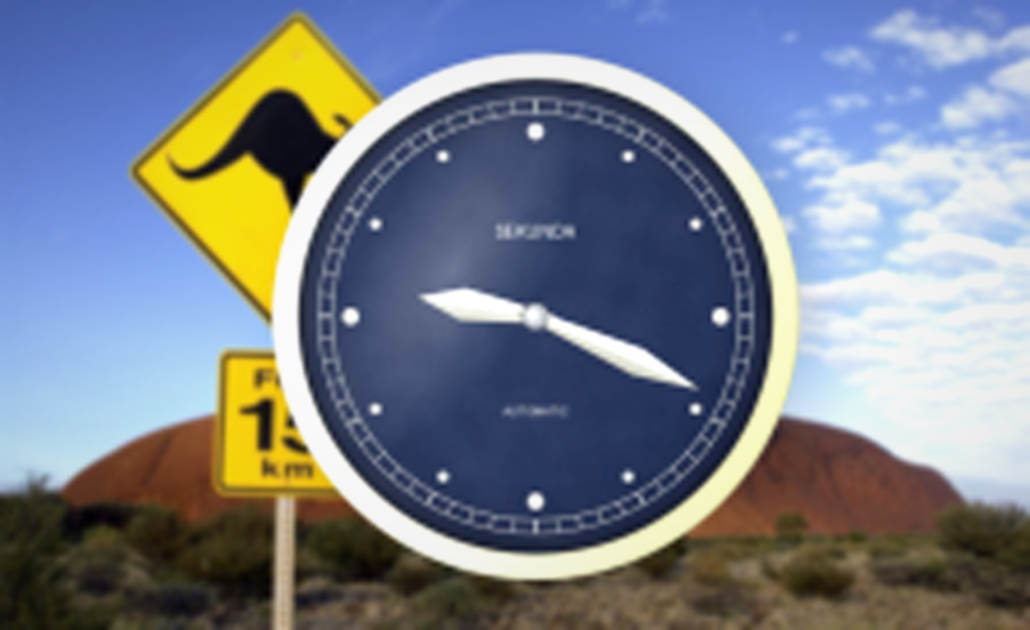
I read h=9 m=19
